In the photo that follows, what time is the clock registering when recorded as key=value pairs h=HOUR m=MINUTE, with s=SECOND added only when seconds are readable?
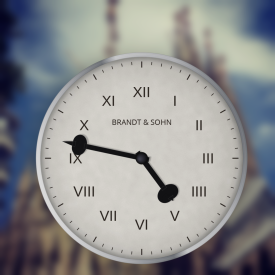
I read h=4 m=47
